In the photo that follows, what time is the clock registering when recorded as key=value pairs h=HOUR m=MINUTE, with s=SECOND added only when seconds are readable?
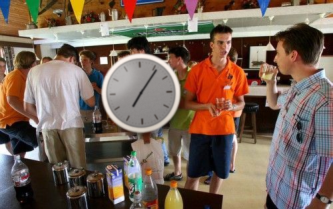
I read h=7 m=6
